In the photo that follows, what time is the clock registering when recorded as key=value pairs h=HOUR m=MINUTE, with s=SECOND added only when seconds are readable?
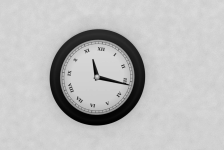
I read h=11 m=16
